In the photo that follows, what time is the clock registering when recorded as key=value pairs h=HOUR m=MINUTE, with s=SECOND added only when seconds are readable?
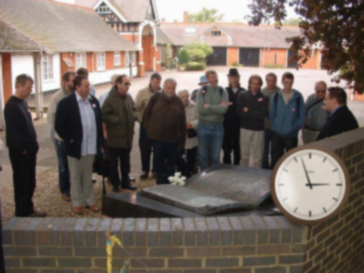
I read h=2 m=57
